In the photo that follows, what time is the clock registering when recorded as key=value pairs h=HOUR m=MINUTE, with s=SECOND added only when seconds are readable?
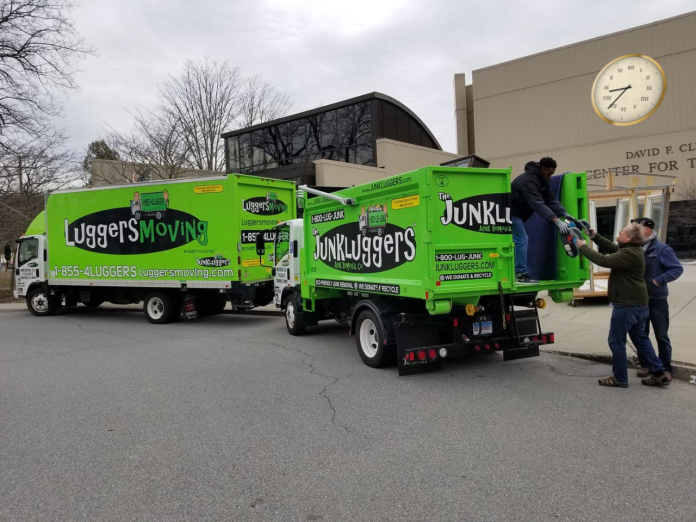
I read h=8 m=36
